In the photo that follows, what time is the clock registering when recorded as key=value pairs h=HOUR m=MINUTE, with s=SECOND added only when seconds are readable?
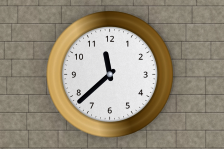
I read h=11 m=38
